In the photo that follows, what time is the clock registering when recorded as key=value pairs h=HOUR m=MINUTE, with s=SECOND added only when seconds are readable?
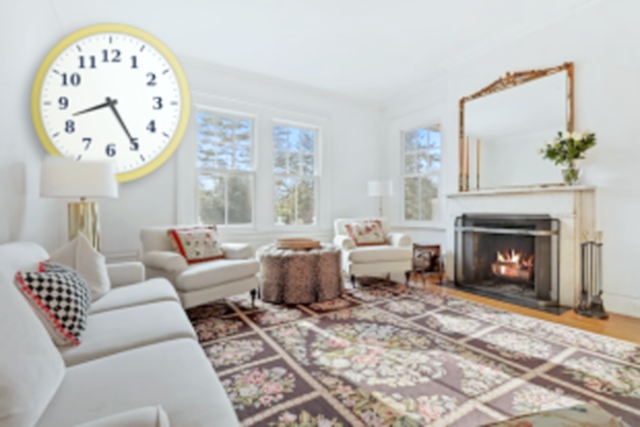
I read h=8 m=25
